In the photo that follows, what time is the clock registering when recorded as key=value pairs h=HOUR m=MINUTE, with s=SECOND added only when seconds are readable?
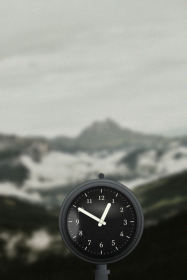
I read h=12 m=50
